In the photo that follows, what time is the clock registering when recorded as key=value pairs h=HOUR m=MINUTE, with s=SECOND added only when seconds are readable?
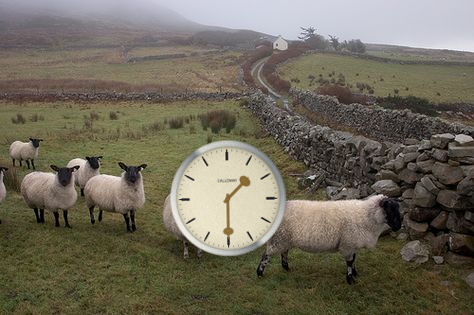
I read h=1 m=30
